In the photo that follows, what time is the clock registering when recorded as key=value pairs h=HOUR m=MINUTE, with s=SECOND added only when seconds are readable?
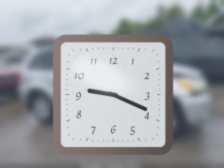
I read h=9 m=19
